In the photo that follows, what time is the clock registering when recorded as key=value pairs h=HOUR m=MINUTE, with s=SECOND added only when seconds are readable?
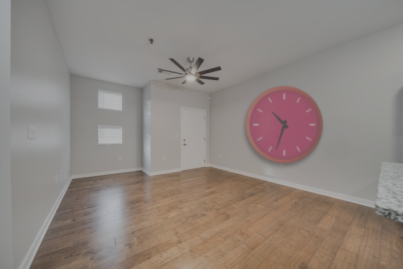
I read h=10 m=33
